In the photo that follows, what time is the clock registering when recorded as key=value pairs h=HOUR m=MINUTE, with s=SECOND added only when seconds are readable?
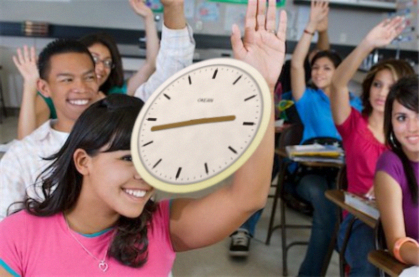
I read h=2 m=43
